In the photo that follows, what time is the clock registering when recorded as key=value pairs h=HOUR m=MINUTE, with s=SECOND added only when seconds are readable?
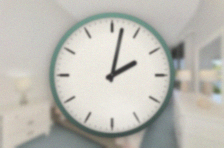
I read h=2 m=2
